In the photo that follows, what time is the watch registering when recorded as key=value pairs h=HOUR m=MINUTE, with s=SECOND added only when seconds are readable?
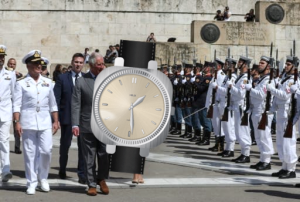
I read h=1 m=29
